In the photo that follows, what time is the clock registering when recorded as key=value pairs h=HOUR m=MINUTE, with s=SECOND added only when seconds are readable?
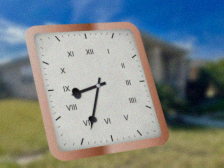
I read h=8 m=34
